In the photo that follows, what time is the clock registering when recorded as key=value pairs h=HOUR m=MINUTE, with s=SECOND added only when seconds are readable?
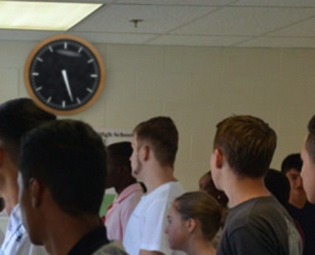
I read h=5 m=27
